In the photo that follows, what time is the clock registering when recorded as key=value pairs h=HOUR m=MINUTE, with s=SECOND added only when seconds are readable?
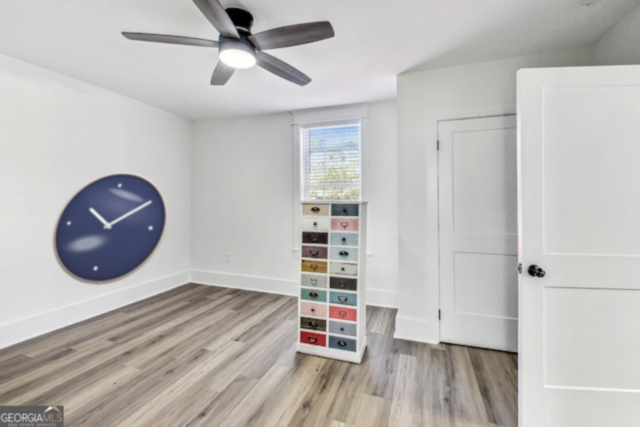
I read h=10 m=9
